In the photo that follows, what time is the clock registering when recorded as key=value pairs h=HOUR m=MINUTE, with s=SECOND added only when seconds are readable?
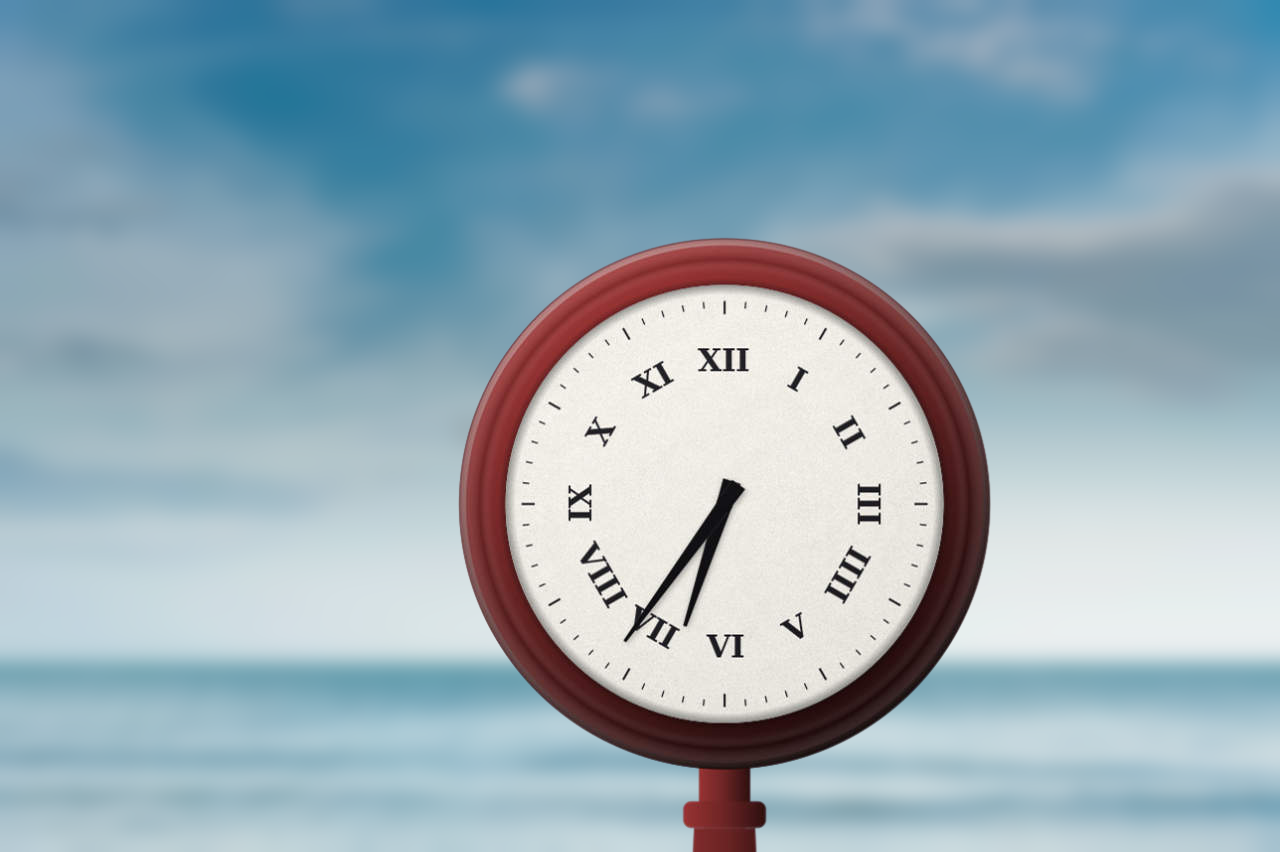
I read h=6 m=36
